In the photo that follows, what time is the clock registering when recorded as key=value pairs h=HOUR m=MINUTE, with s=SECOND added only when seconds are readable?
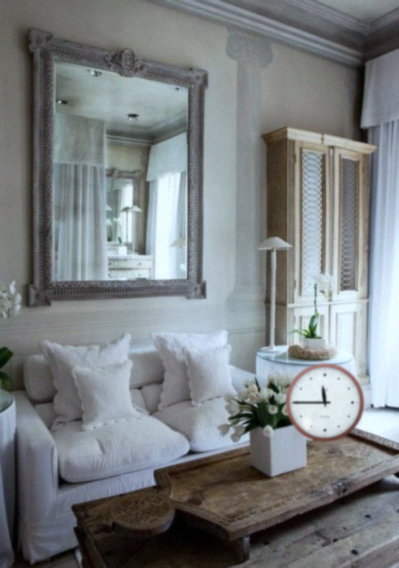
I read h=11 m=45
